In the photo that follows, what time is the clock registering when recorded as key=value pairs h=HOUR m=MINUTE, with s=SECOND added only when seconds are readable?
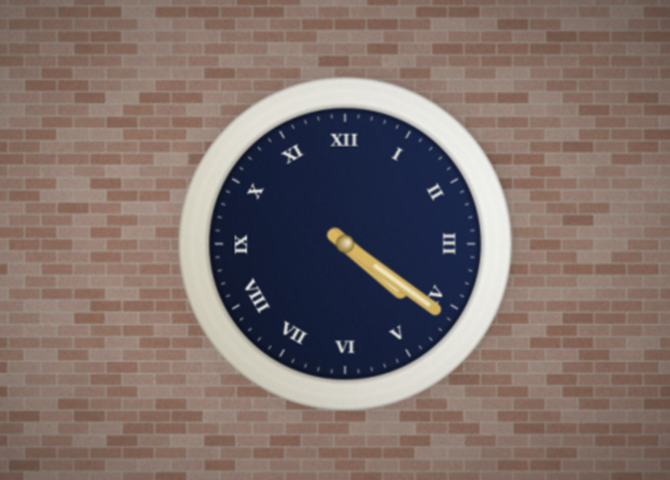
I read h=4 m=21
